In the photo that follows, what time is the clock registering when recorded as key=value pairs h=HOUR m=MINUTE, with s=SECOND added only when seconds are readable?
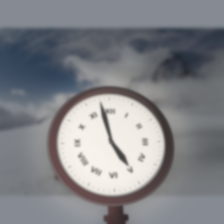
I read h=4 m=58
